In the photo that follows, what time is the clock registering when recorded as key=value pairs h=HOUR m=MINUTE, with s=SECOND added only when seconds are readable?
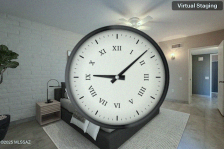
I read h=9 m=8
